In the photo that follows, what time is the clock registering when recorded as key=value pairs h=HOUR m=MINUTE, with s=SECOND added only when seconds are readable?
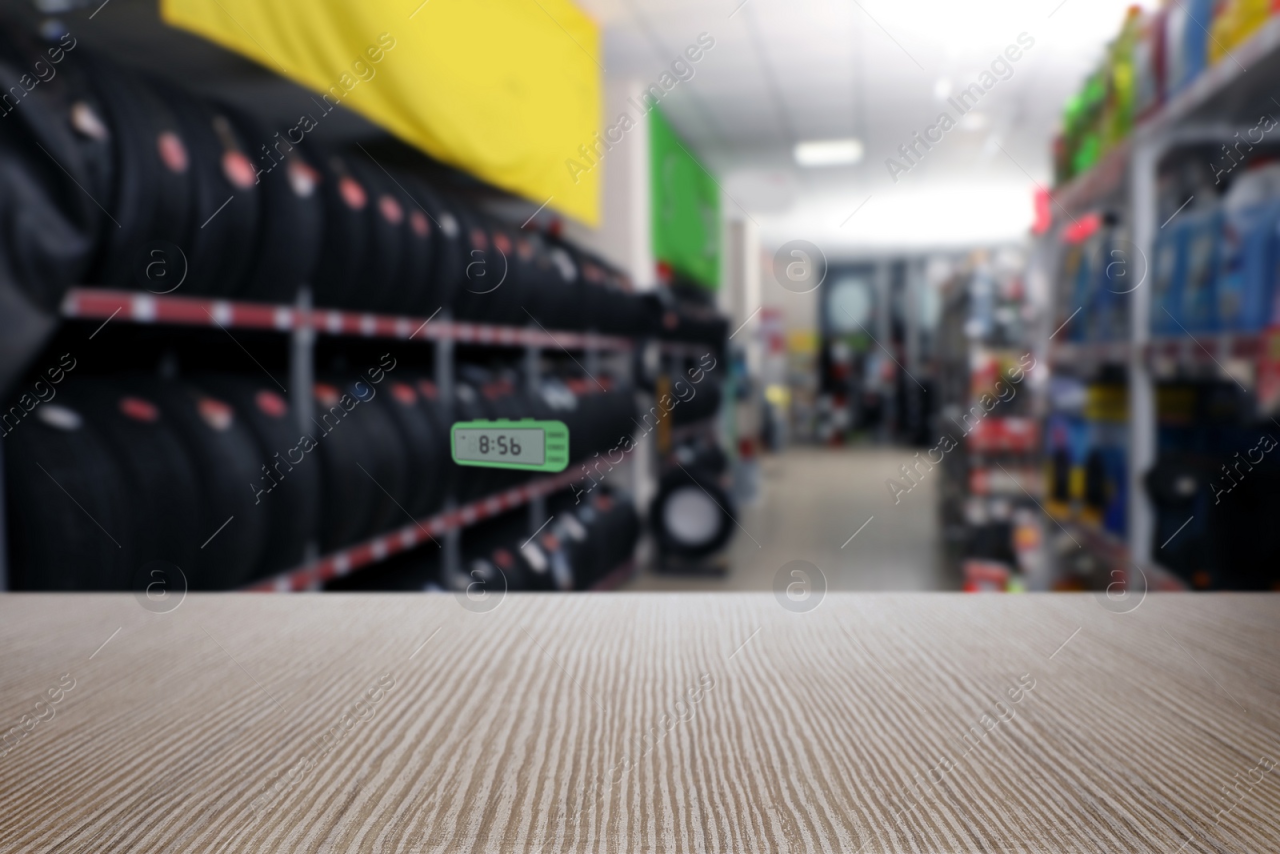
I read h=8 m=56
